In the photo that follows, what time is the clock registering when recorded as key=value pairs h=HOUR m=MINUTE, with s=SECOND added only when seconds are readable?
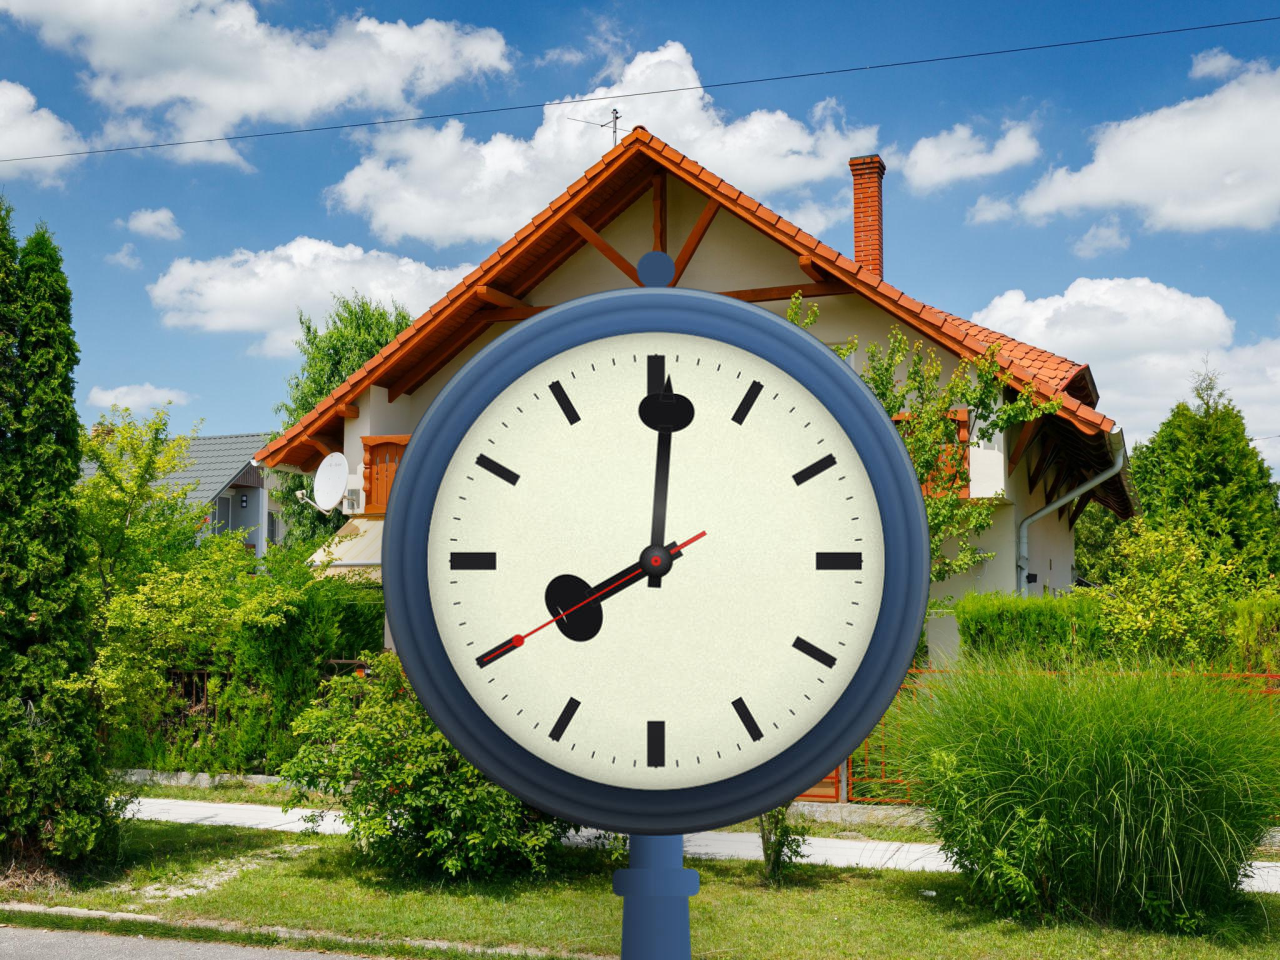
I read h=8 m=0 s=40
